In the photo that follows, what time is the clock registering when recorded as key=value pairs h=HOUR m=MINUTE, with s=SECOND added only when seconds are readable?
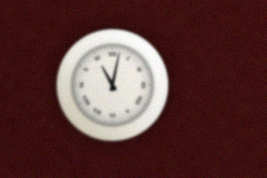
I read h=11 m=2
